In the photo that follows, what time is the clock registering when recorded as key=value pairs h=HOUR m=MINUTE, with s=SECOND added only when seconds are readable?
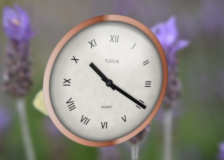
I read h=10 m=20
